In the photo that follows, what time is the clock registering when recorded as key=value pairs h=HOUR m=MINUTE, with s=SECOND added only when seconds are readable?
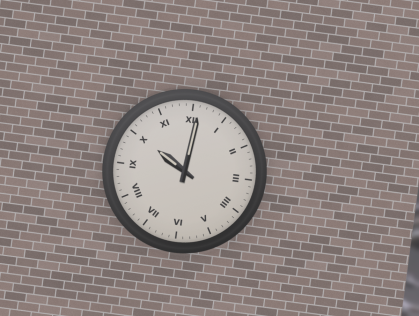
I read h=10 m=1
